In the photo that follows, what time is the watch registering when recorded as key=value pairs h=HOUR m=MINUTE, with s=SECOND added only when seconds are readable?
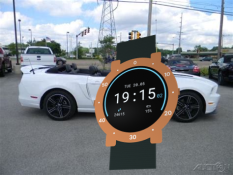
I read h=19 m=15
